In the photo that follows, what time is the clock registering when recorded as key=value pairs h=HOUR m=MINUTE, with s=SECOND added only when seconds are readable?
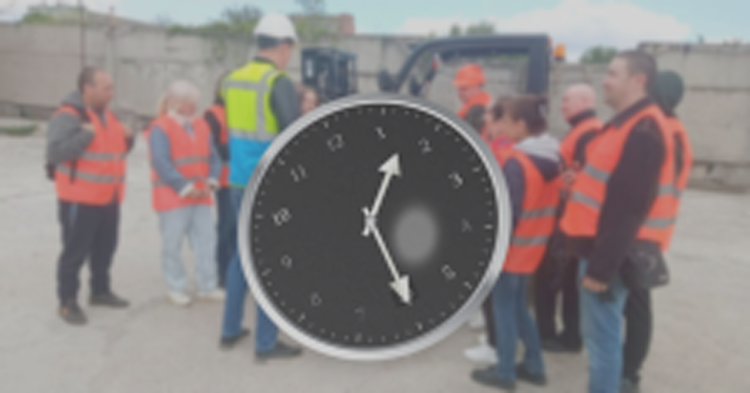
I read h=1 m=30
